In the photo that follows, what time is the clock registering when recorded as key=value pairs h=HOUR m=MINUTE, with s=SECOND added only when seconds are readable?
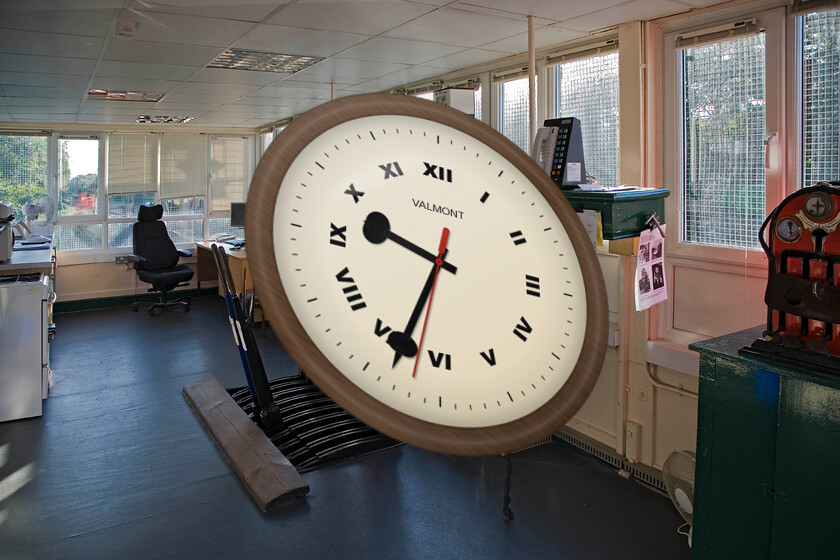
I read h=9 m=33 s=32
